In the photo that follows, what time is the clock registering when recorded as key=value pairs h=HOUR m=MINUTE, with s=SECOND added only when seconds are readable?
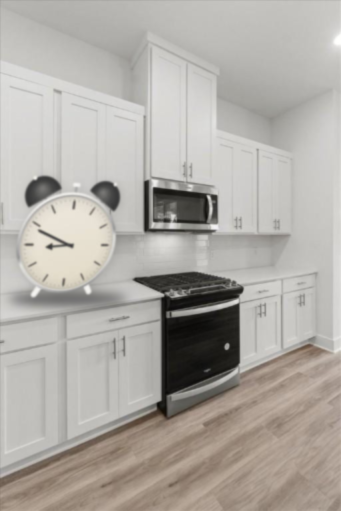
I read h=8 m=49
